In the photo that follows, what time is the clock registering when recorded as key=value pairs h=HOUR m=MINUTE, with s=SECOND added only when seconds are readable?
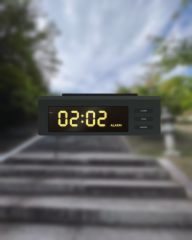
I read h=2 m=2
